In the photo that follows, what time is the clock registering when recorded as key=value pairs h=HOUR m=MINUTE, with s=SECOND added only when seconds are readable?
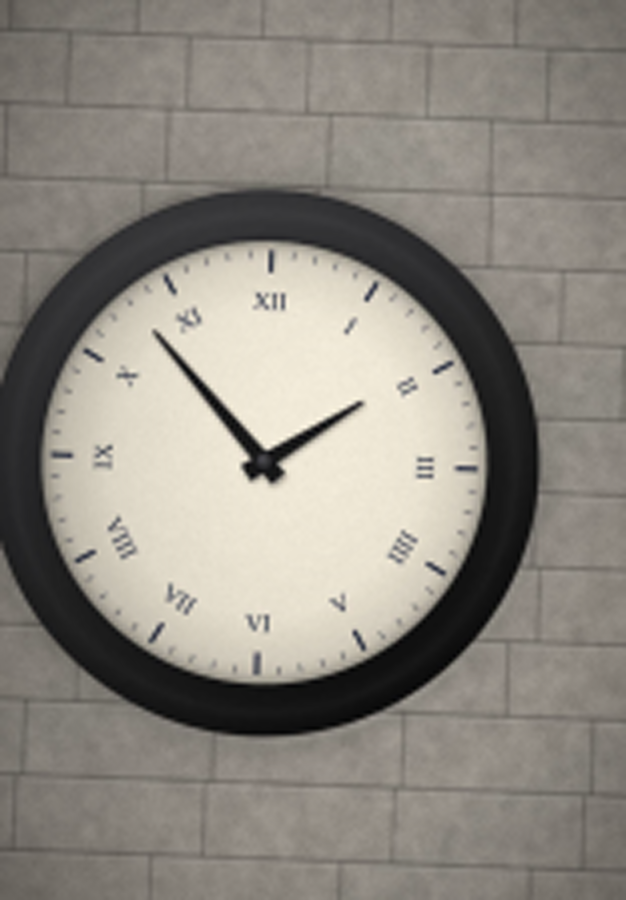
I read h=1 m=53
